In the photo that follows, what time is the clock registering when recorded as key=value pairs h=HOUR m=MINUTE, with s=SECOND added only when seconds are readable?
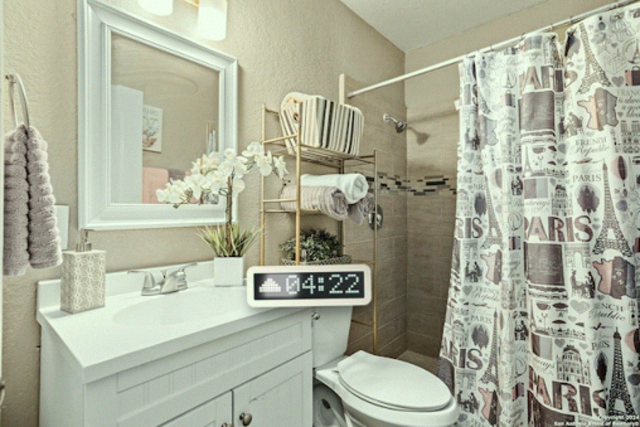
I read h=4 m=22
